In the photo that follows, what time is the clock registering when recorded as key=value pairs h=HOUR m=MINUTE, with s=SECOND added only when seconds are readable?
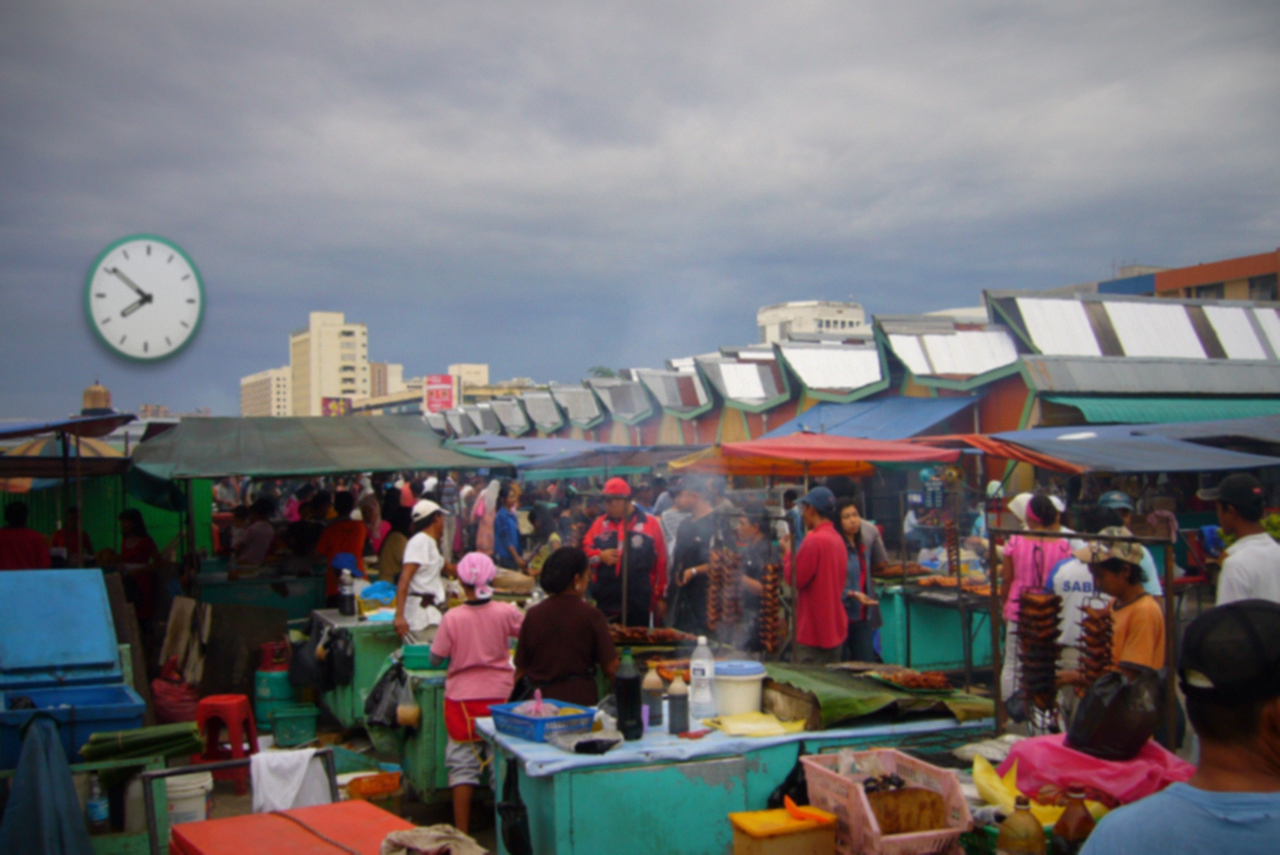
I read h=7 m=51
